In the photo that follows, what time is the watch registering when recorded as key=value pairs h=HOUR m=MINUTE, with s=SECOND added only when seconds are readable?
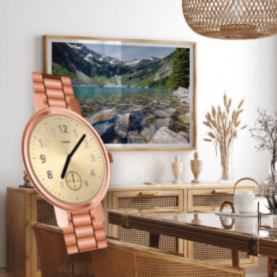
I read h=7 m=8
